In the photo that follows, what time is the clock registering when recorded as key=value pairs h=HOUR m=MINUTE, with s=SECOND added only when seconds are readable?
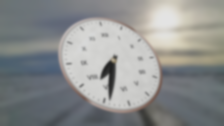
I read h=7 m=34
